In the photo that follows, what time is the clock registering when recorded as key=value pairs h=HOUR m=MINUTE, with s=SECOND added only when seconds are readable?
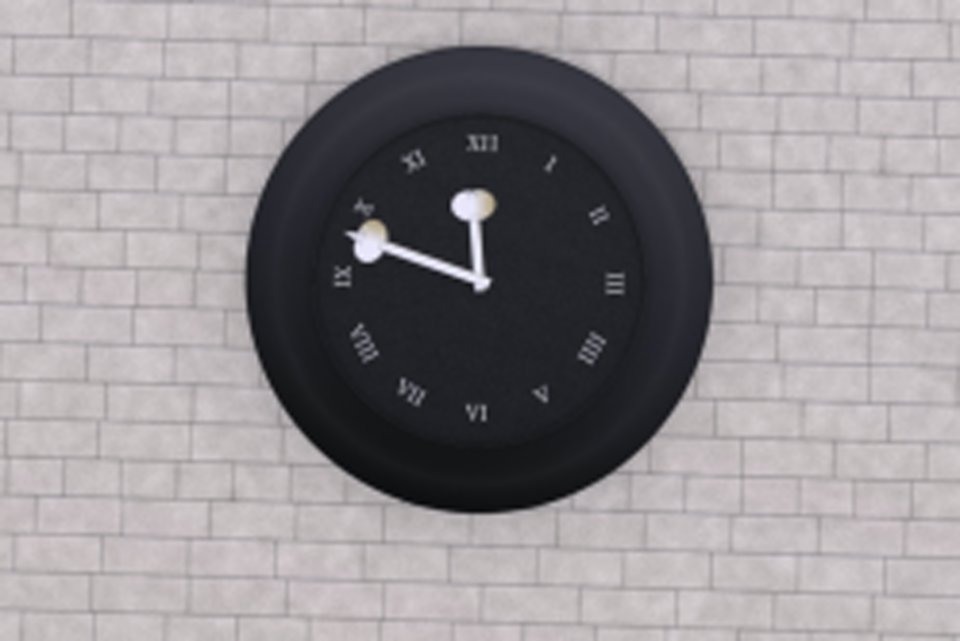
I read h=11 m=48
